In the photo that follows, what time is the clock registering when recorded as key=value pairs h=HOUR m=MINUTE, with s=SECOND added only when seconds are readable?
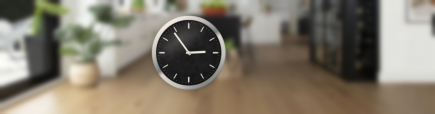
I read h=2 m=54
